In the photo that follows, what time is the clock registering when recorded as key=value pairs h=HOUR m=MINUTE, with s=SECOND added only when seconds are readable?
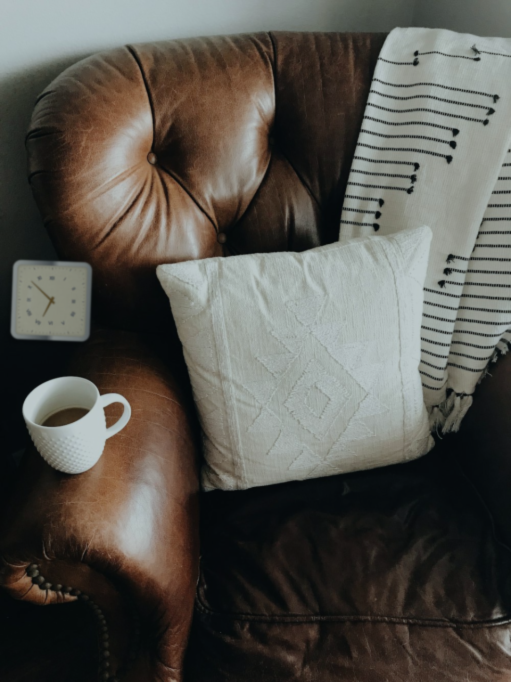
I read h=6 m=52
